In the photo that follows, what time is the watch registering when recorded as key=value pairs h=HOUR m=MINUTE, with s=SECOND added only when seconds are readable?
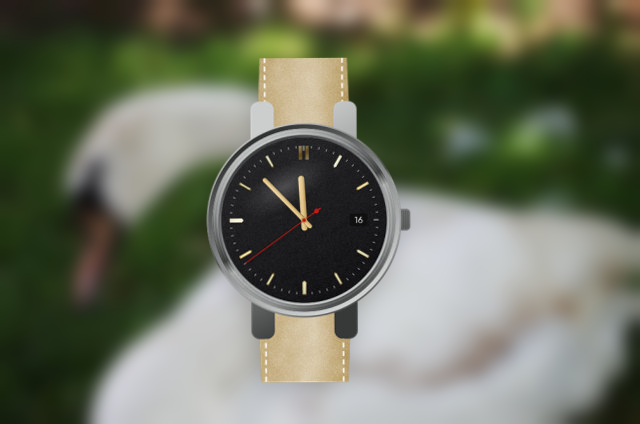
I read h=11 m=52 s=39
